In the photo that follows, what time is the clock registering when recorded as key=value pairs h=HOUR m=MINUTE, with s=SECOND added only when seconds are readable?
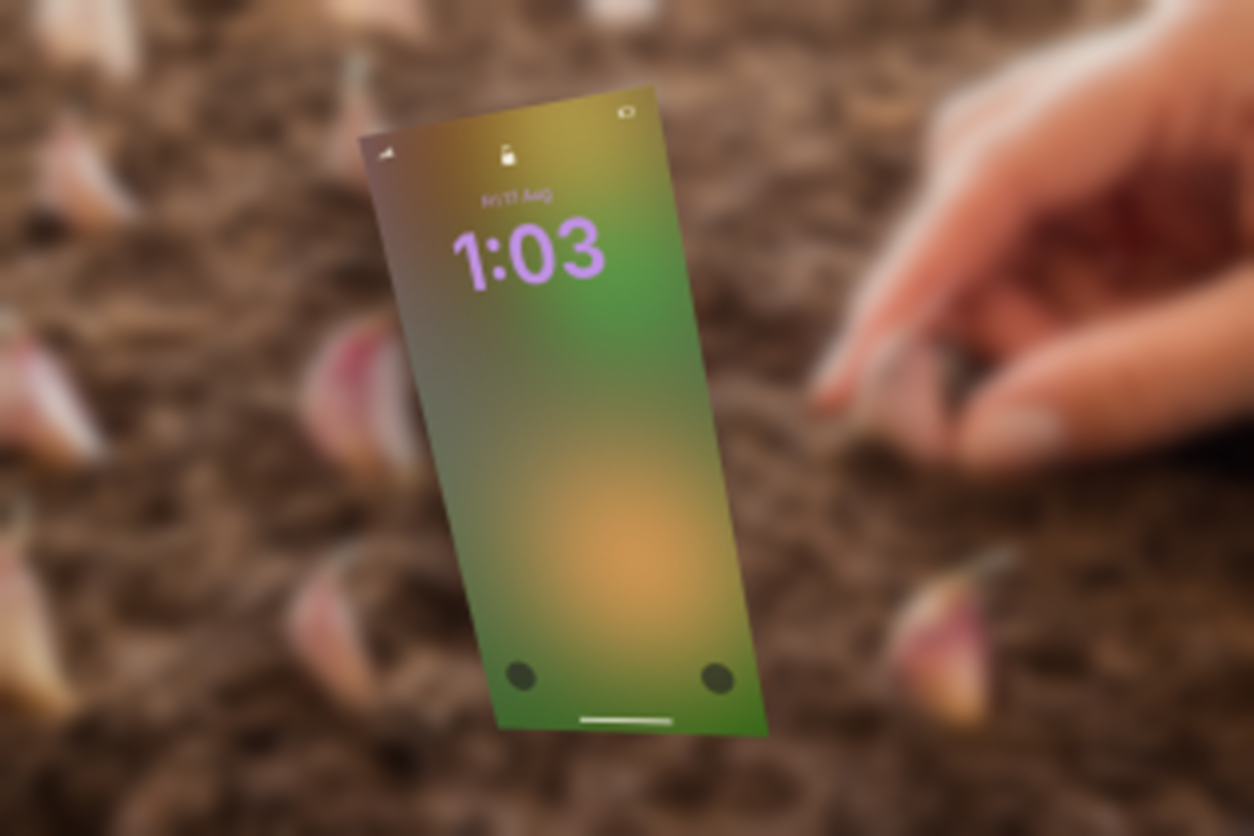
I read h=1 m=3
